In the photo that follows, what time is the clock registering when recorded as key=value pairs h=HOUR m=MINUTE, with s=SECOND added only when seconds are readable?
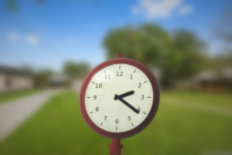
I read h=2 m=21
